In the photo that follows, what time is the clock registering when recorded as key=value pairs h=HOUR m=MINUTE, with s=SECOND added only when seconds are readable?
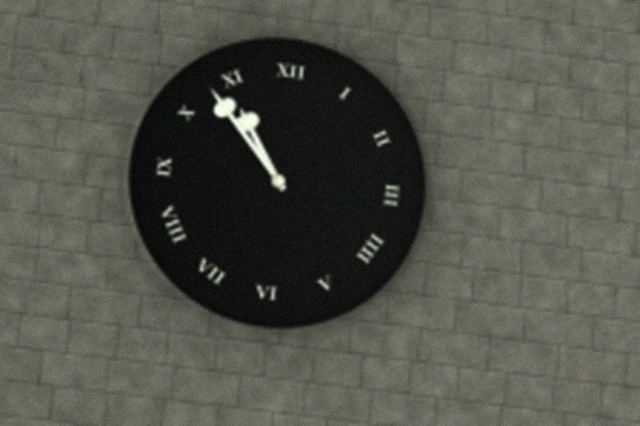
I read h=10 m=53
